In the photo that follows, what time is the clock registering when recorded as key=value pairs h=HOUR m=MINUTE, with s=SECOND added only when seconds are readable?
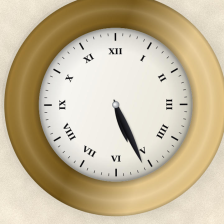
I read h=5 m=26
